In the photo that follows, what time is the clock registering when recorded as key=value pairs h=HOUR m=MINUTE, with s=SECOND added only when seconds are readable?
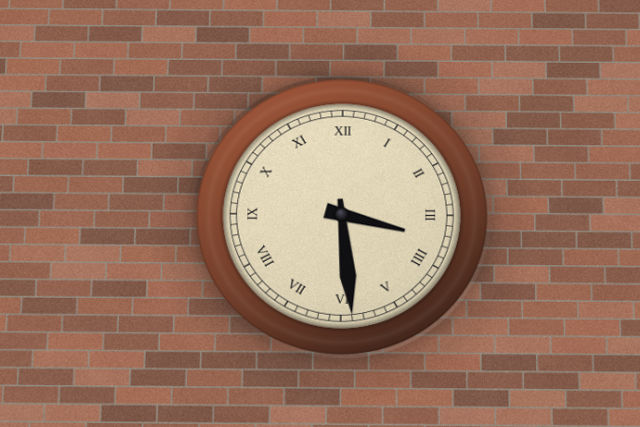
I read h=3 m=29
